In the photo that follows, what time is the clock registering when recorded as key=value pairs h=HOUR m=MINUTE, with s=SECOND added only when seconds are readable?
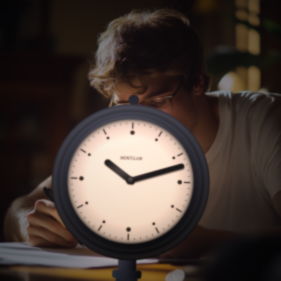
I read h=10 m=12
